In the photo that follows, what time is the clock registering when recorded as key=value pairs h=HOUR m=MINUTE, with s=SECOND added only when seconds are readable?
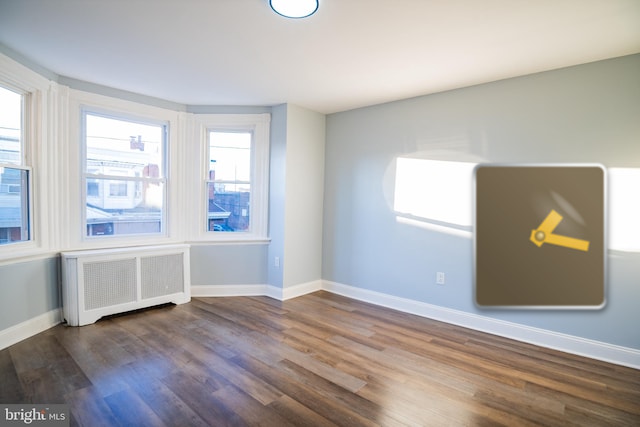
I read h=1 m=17
